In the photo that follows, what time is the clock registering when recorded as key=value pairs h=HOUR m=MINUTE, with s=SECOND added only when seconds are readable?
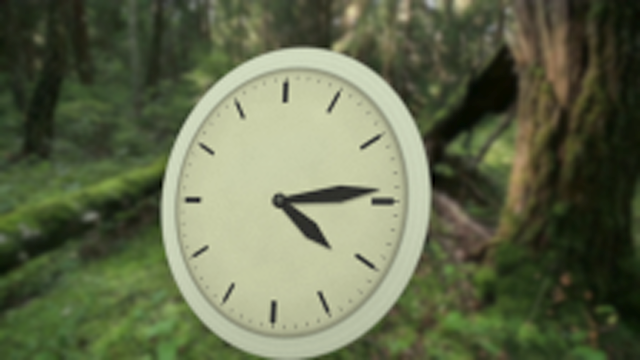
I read h=4 m=14
